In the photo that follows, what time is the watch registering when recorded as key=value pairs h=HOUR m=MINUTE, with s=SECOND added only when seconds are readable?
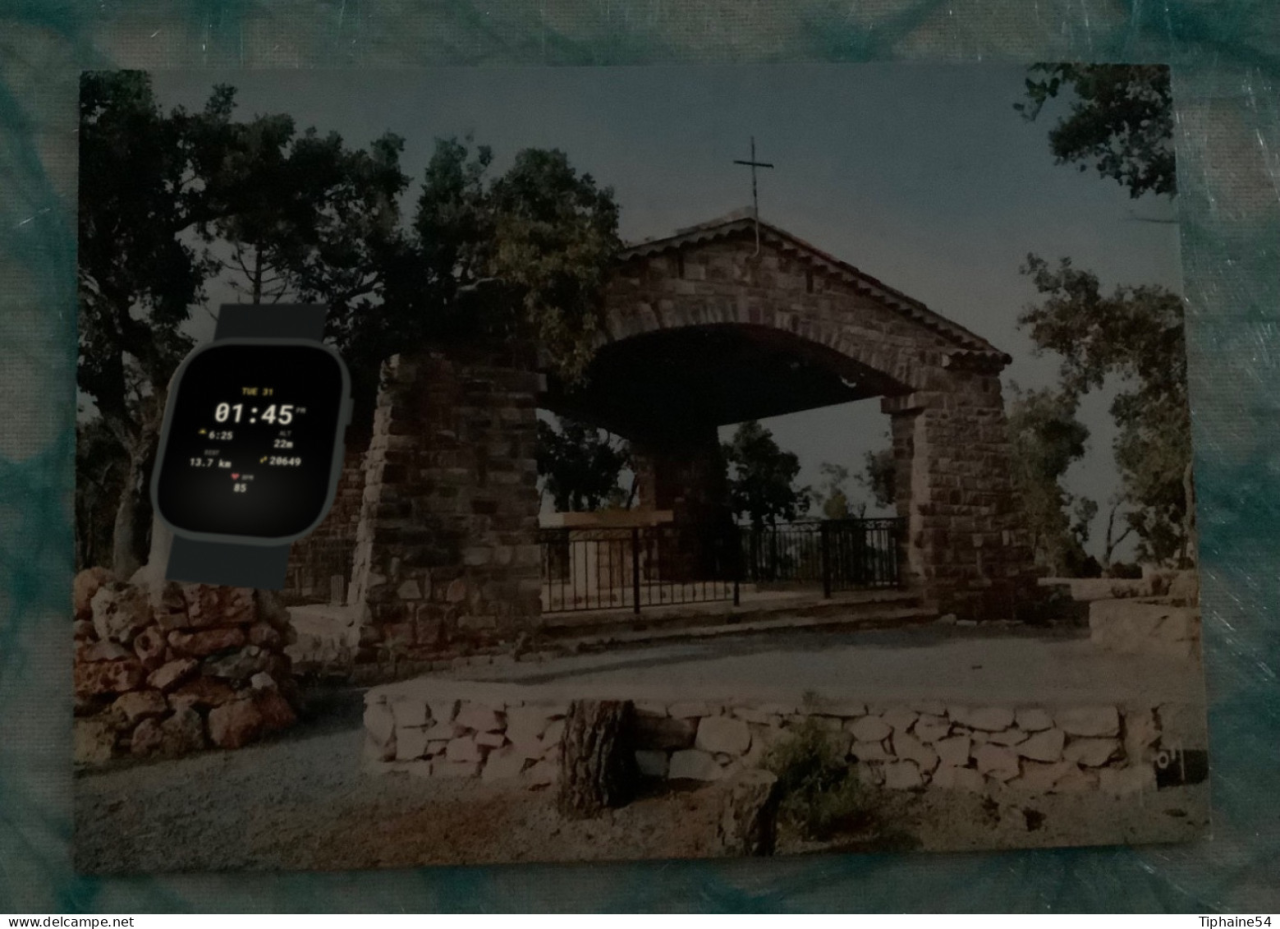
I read h=1 m=45
